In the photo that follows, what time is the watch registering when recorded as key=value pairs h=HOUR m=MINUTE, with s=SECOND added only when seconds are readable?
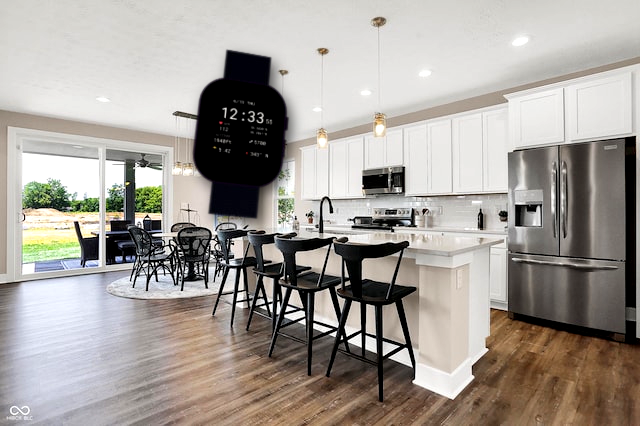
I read h=12 m=33
